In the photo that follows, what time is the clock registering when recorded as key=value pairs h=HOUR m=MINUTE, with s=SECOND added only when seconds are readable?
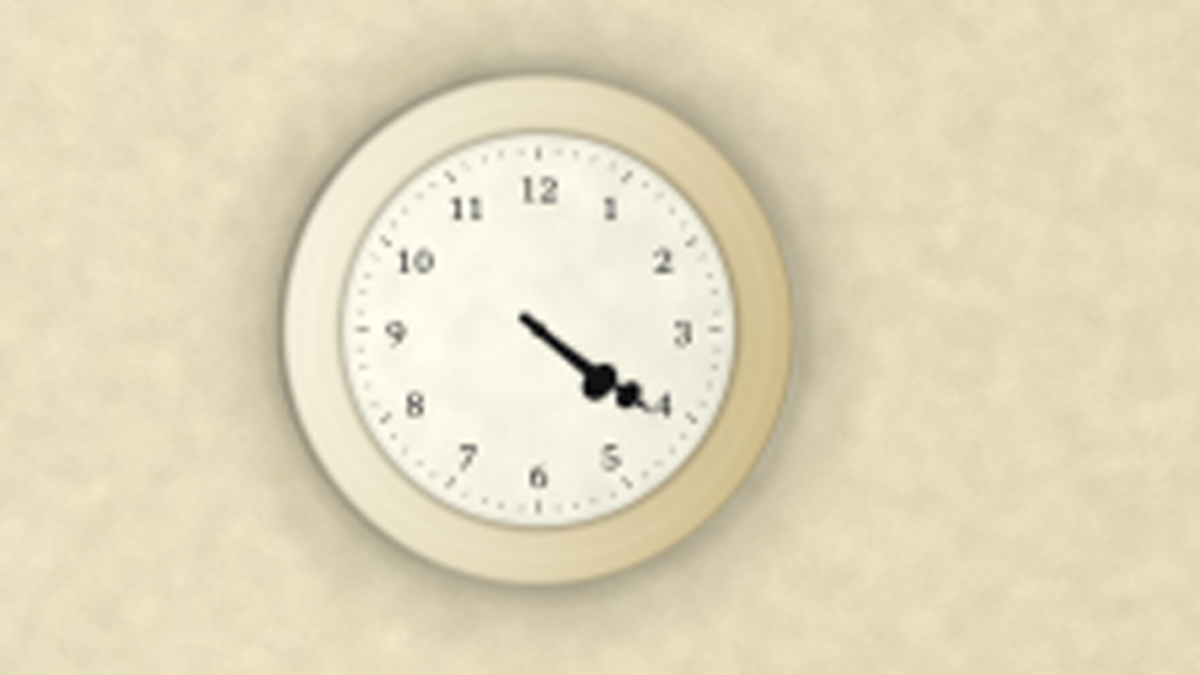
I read h=4 m=21
